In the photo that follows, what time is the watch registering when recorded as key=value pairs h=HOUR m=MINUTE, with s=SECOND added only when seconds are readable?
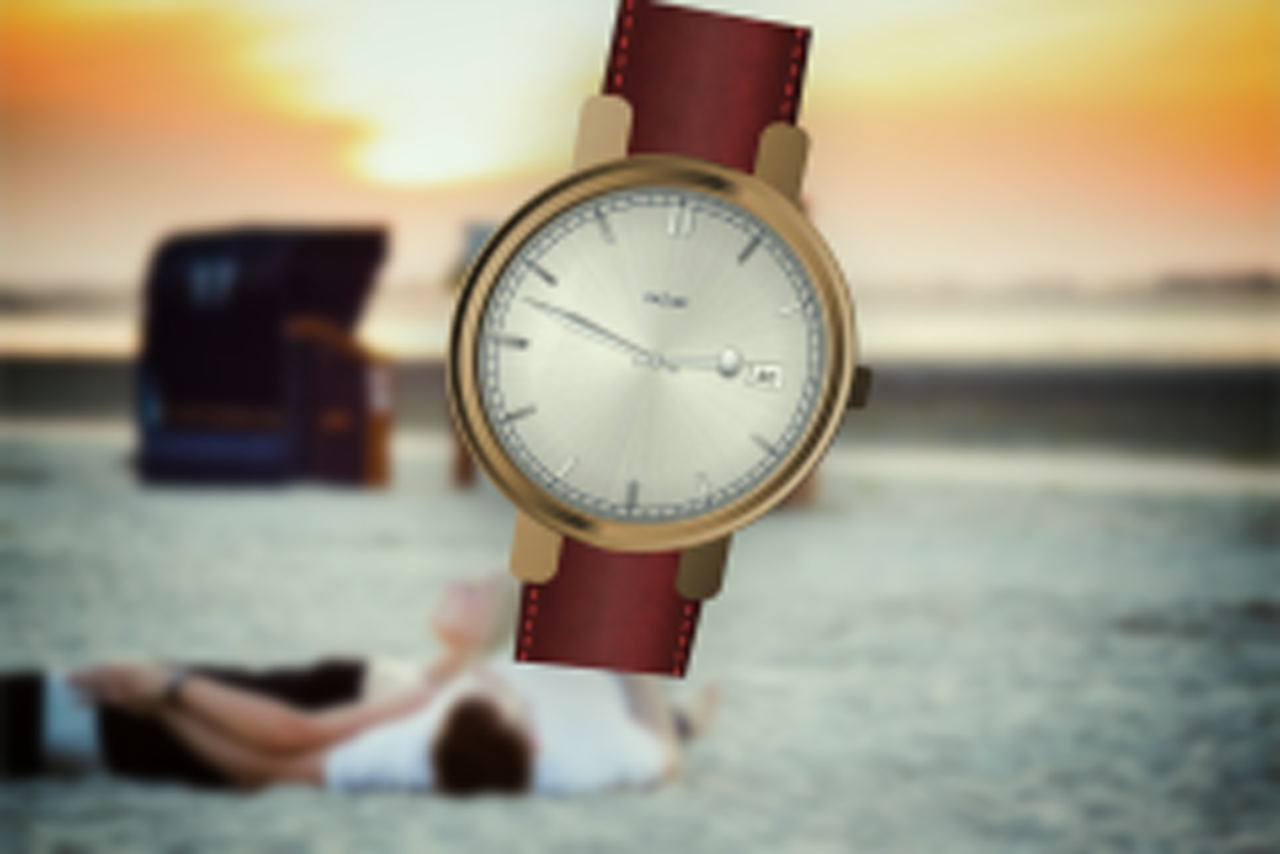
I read h=2 m=48
